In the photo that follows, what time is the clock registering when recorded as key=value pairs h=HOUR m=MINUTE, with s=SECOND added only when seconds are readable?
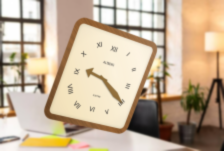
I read h=9 m=20
